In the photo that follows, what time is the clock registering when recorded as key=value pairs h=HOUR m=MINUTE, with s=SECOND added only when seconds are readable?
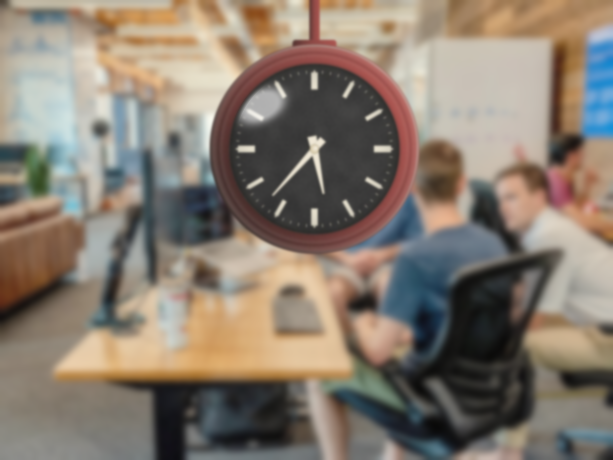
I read h=5 m=37
